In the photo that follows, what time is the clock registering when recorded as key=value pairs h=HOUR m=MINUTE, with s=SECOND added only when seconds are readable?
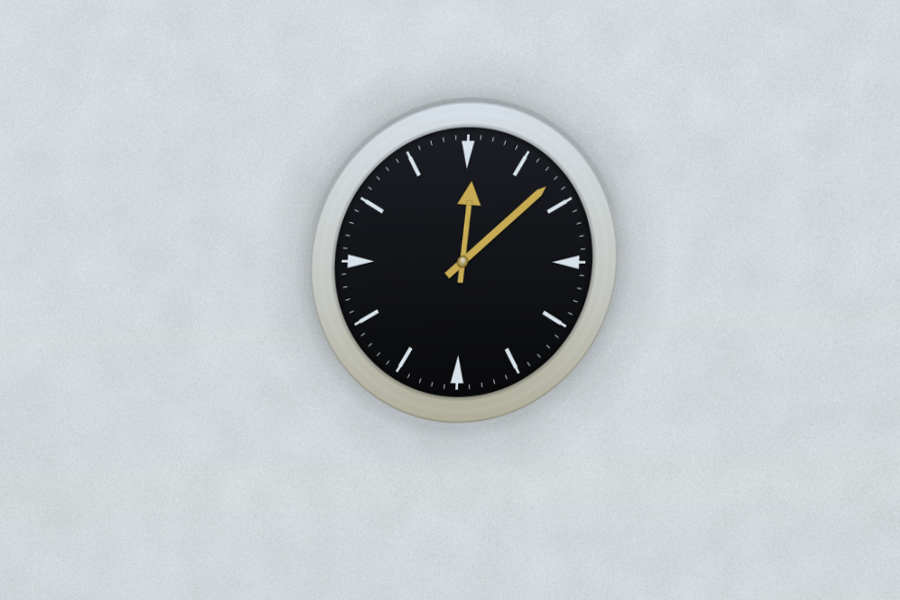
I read h=12 m=8
